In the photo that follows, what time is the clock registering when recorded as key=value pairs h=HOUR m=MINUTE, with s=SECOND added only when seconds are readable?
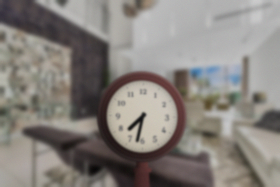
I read h=7 m=32
